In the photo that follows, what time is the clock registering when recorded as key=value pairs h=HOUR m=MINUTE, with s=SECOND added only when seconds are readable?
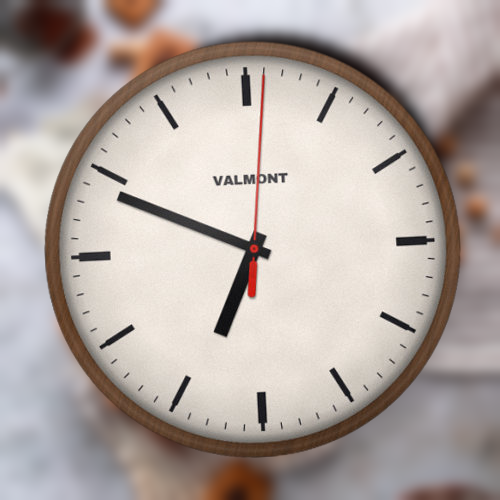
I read h=6 m=49 s=1
